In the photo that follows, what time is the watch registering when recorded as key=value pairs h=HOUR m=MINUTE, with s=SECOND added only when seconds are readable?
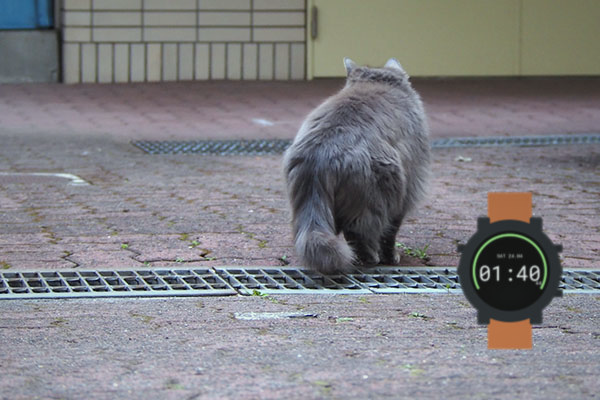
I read h=1 m=40
